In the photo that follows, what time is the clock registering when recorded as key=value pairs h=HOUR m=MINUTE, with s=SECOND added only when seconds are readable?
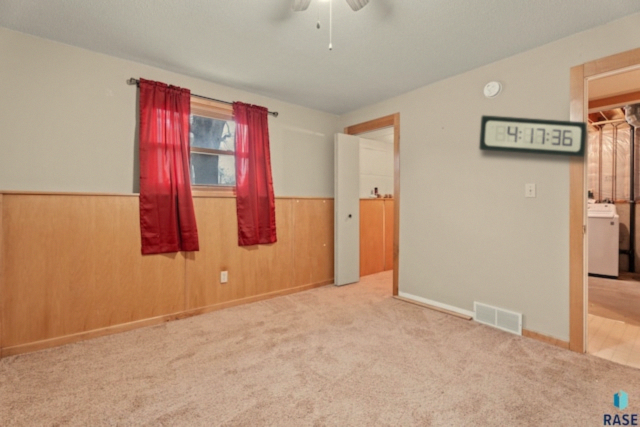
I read h=4 m=17 s=36
